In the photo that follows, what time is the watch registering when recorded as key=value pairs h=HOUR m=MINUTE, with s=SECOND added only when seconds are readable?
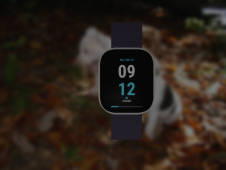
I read h=9 m=12
